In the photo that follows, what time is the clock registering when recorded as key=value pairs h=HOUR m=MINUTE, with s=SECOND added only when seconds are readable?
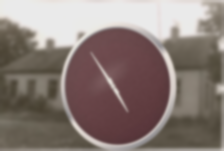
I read h=4 m=54
